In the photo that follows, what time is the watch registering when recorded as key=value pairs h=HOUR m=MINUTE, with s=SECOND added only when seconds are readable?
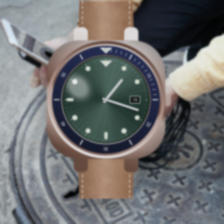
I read h=1 m=18
